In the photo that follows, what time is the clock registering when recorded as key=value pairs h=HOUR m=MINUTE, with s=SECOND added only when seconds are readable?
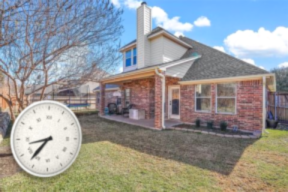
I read h=8 m=37
